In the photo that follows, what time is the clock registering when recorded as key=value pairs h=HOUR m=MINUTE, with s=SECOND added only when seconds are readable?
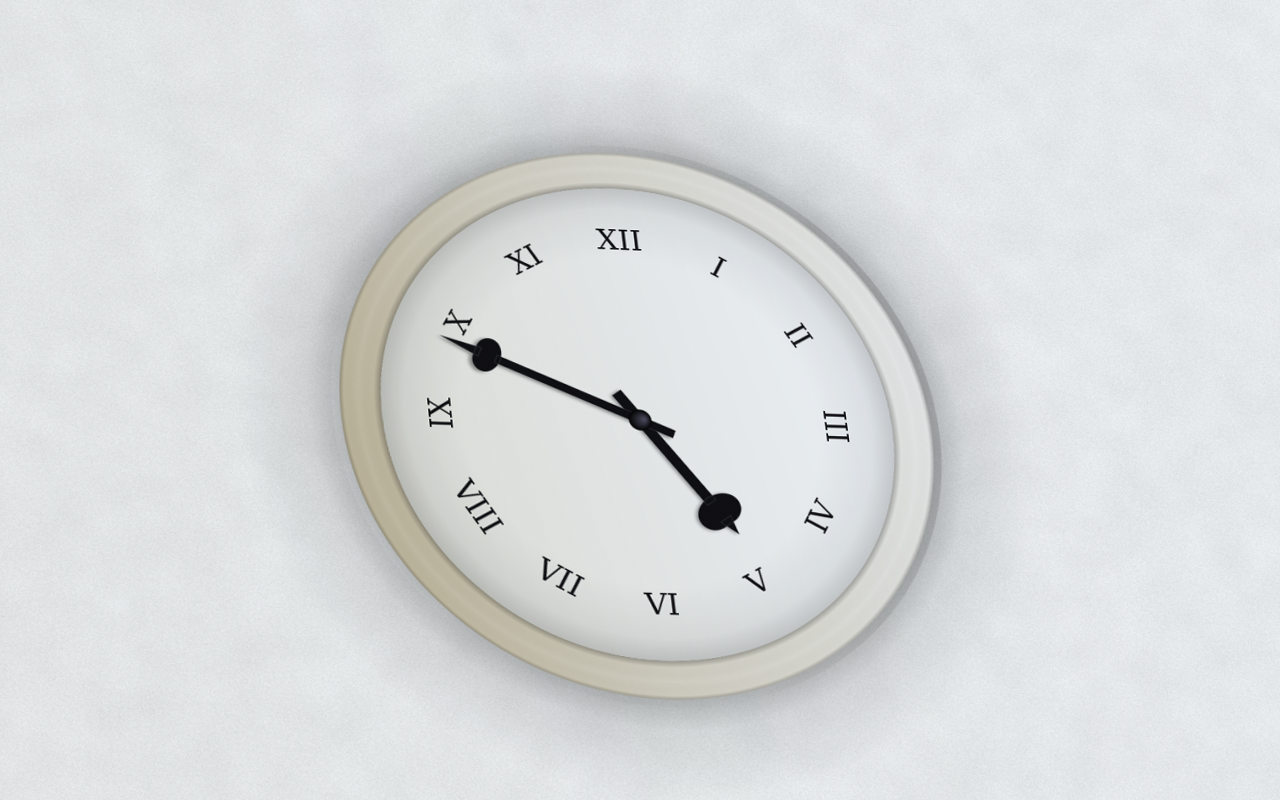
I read h=4 m=49
